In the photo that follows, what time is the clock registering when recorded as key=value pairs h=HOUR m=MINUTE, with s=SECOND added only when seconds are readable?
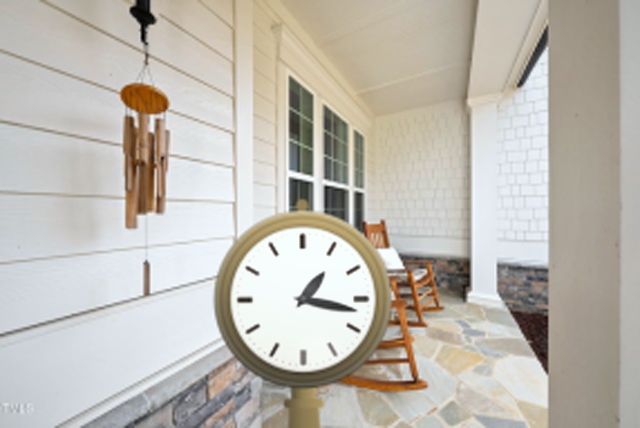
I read h=1 m=17
